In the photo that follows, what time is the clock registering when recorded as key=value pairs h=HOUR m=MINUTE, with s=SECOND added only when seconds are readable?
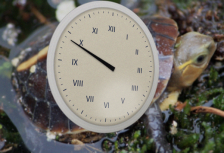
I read h=9 m=49
